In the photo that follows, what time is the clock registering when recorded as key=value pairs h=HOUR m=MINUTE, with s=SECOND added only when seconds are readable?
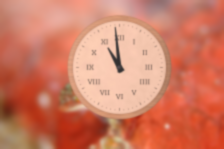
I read h=10 m=59
